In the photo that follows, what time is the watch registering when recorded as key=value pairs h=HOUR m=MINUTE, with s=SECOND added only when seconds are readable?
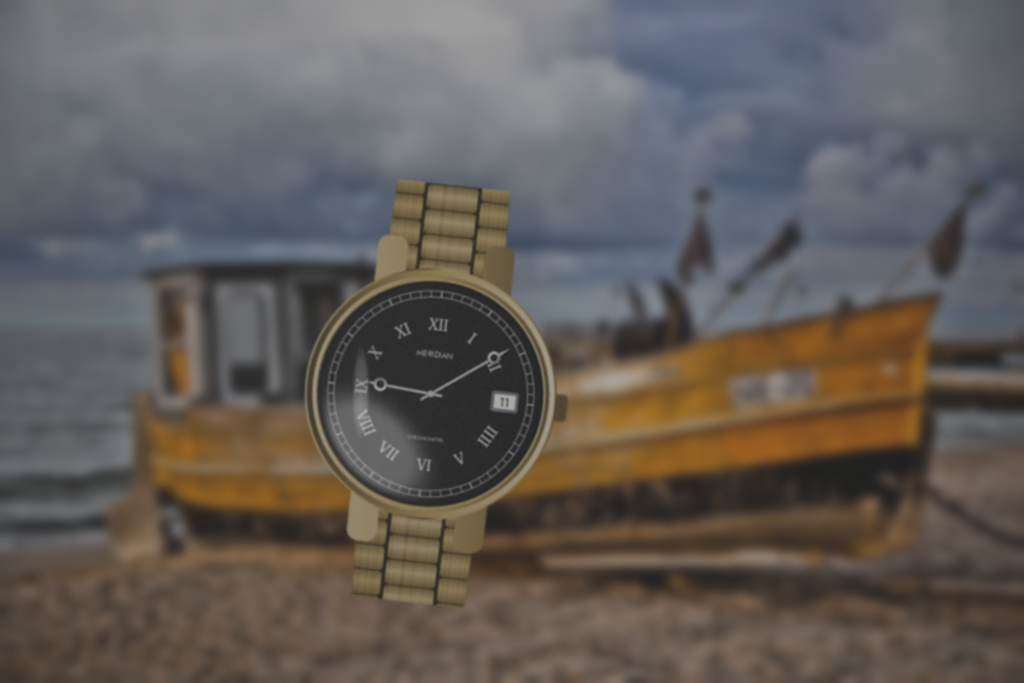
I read h=9 m=9
